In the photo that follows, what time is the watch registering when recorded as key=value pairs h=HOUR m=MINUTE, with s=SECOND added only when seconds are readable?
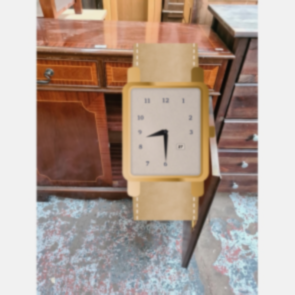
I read h=8 m=30
